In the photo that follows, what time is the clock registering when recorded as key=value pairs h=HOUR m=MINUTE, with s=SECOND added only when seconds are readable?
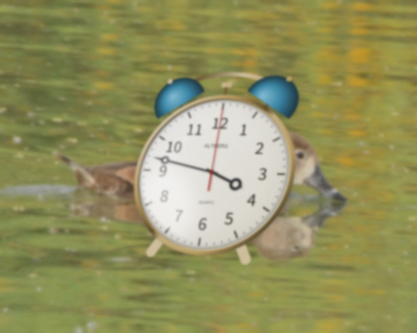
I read h=3 m=47 s=0
